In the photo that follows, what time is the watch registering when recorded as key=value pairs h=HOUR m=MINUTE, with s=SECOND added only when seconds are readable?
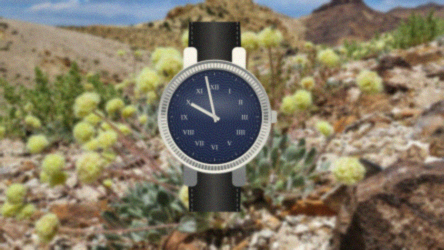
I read h=9 m=58
